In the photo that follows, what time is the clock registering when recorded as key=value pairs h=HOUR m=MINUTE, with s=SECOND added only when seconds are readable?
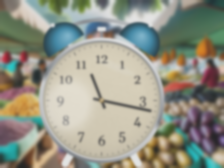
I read h=11 m=17
